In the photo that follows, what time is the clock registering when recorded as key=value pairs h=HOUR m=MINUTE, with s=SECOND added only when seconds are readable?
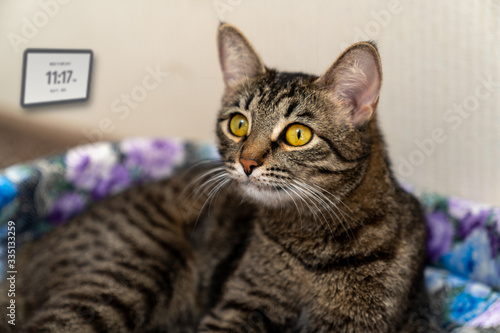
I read h=11 m=17
